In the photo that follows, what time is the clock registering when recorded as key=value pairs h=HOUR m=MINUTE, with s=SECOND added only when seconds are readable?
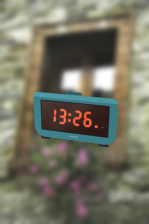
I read h=13 m=26
